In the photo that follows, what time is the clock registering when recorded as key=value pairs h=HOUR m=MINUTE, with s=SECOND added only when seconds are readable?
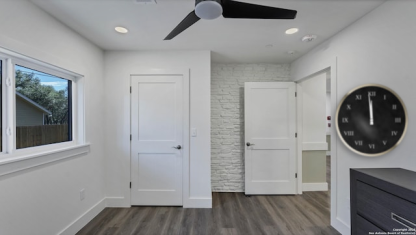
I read h=11 m=59
